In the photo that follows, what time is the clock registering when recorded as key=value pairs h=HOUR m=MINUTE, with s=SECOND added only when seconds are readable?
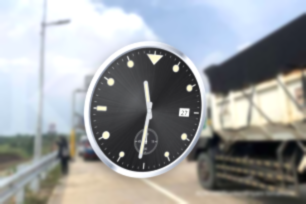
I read h=11 m=31
